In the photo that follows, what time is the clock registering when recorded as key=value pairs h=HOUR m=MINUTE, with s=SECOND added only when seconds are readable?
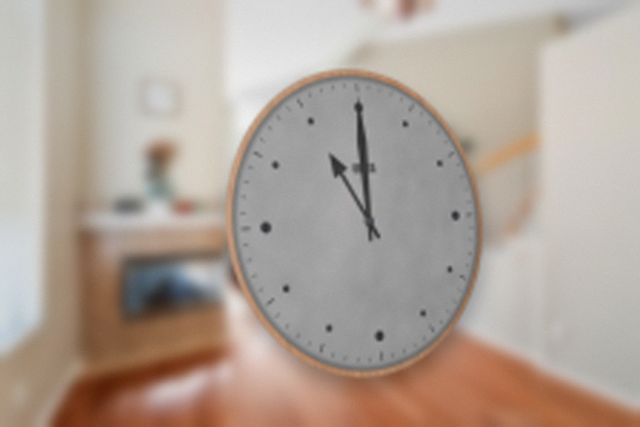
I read h=11 m=0
